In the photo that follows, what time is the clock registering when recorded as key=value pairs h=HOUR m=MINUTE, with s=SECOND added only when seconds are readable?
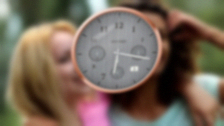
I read h=6 m=17
